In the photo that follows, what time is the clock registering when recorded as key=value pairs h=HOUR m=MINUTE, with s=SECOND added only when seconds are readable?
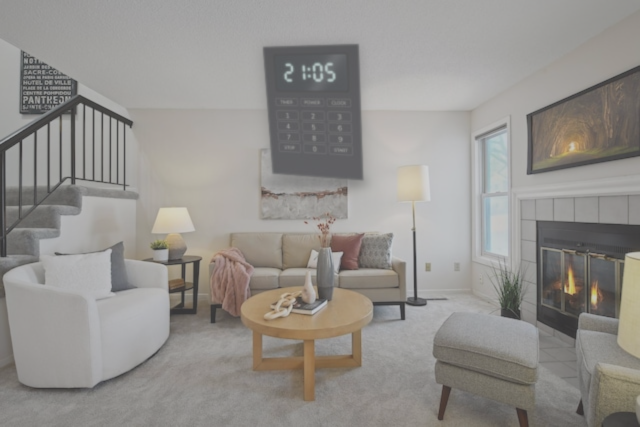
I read h=21 m=5
